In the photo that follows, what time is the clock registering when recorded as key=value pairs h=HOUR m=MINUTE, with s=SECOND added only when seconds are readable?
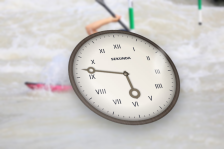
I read h=5 m=47
